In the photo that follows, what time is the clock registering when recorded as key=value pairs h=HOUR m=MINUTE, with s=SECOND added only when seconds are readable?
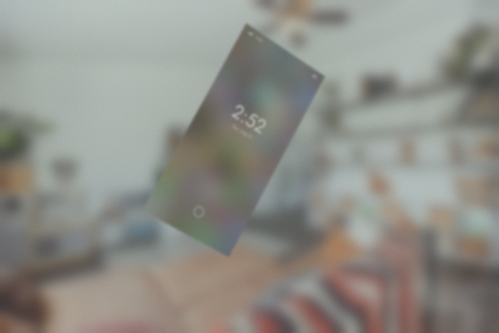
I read h=2 m=52
